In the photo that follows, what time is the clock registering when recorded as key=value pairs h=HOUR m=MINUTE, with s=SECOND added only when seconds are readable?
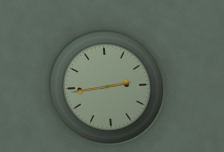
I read h=2 m=44
